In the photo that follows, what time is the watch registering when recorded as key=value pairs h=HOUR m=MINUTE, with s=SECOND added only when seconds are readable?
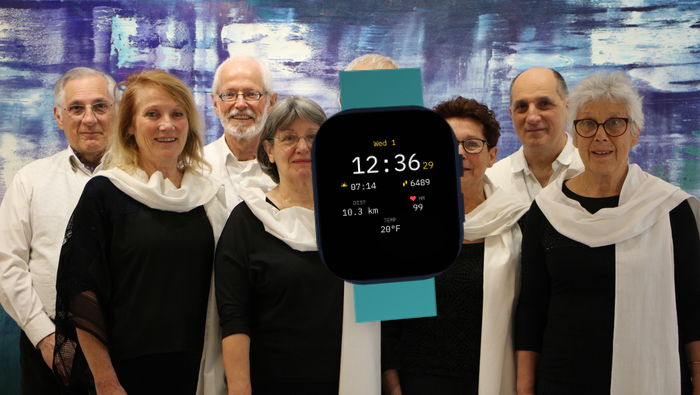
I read h=12 m=36 s=29
